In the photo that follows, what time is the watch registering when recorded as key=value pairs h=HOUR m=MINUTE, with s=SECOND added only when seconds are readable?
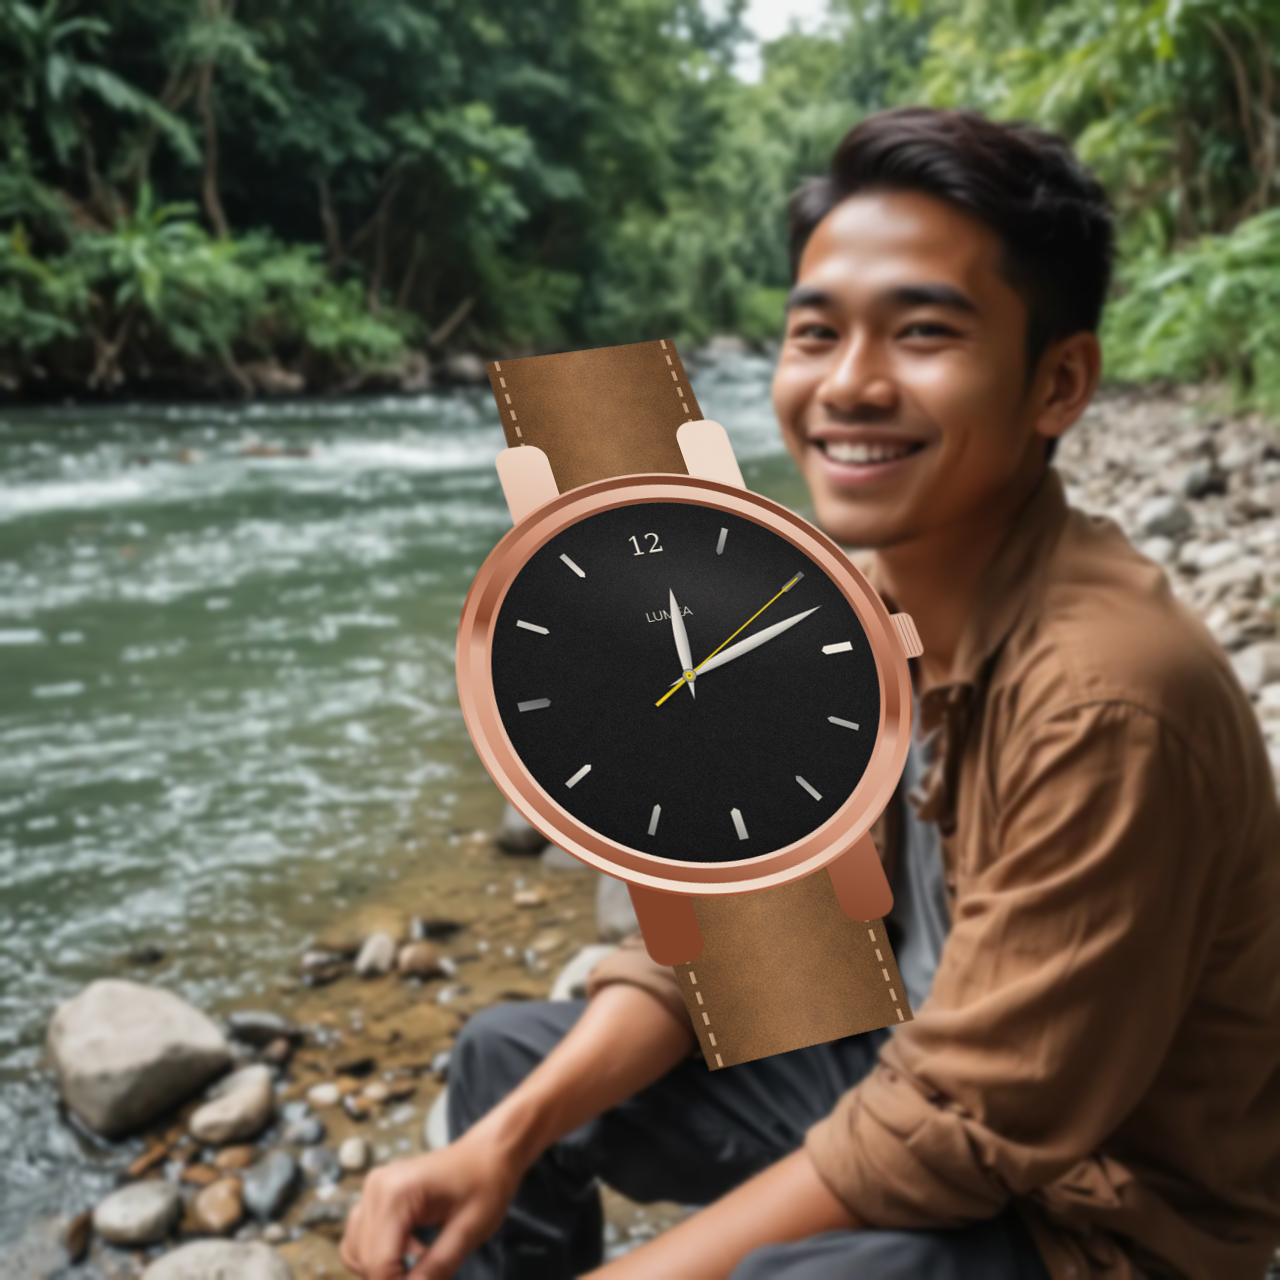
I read h=12 m=12 s=10
